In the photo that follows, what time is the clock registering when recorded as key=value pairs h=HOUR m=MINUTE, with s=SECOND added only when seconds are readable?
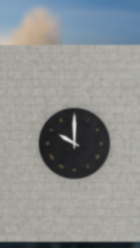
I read h=10 m=0
